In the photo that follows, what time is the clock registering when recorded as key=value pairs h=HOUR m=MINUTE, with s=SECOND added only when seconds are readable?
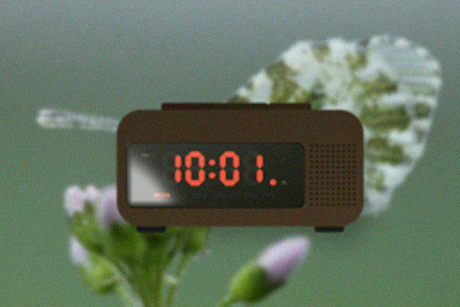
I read h=10 m=1
